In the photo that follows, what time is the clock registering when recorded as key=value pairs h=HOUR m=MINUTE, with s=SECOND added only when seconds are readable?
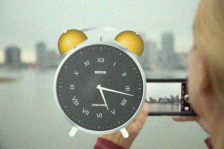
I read h=5 m=17
